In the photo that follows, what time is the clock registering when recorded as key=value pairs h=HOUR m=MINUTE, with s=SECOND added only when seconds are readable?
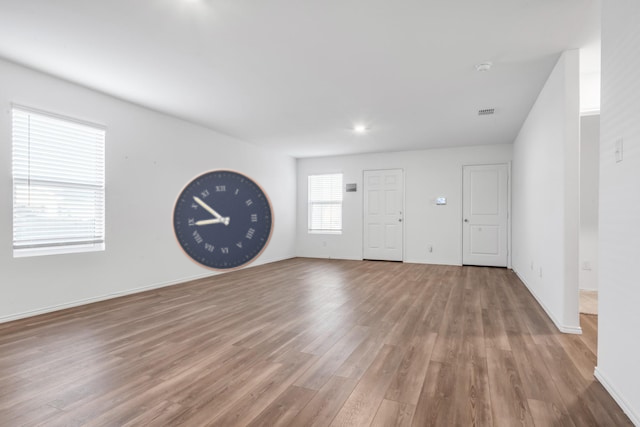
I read h=8 m=52
